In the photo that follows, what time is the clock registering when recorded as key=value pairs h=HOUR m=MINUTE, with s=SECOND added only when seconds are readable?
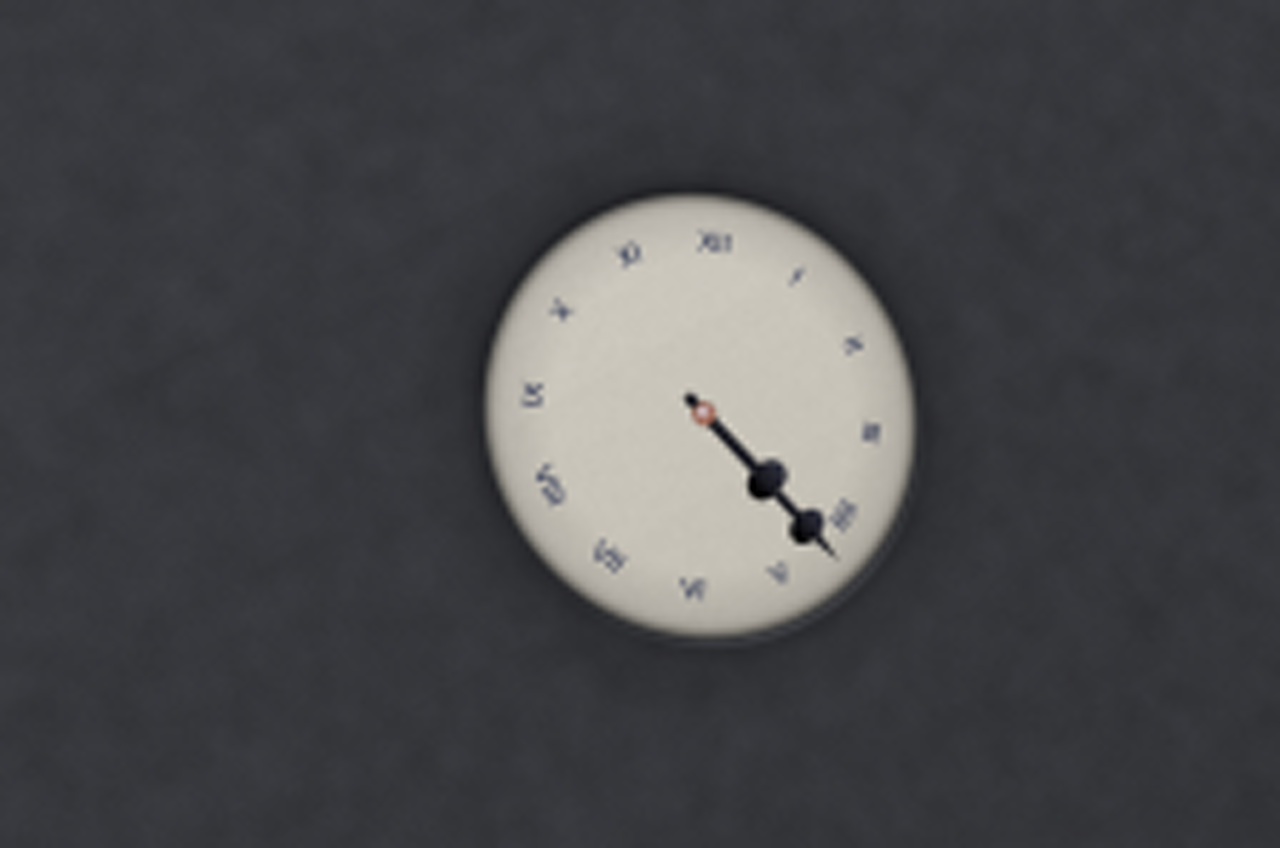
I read h=4 m=22
